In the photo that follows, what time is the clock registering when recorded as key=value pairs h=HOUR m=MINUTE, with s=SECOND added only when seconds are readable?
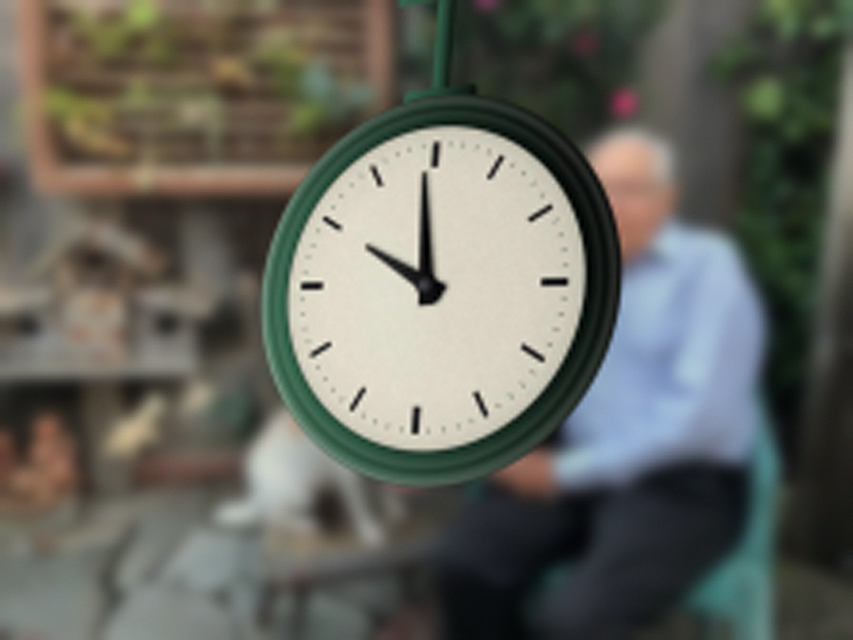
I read h=9 m=59
